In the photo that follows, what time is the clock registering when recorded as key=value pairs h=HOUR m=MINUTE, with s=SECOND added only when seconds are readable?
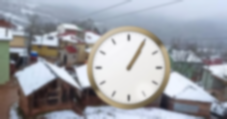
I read h=1 m=5
